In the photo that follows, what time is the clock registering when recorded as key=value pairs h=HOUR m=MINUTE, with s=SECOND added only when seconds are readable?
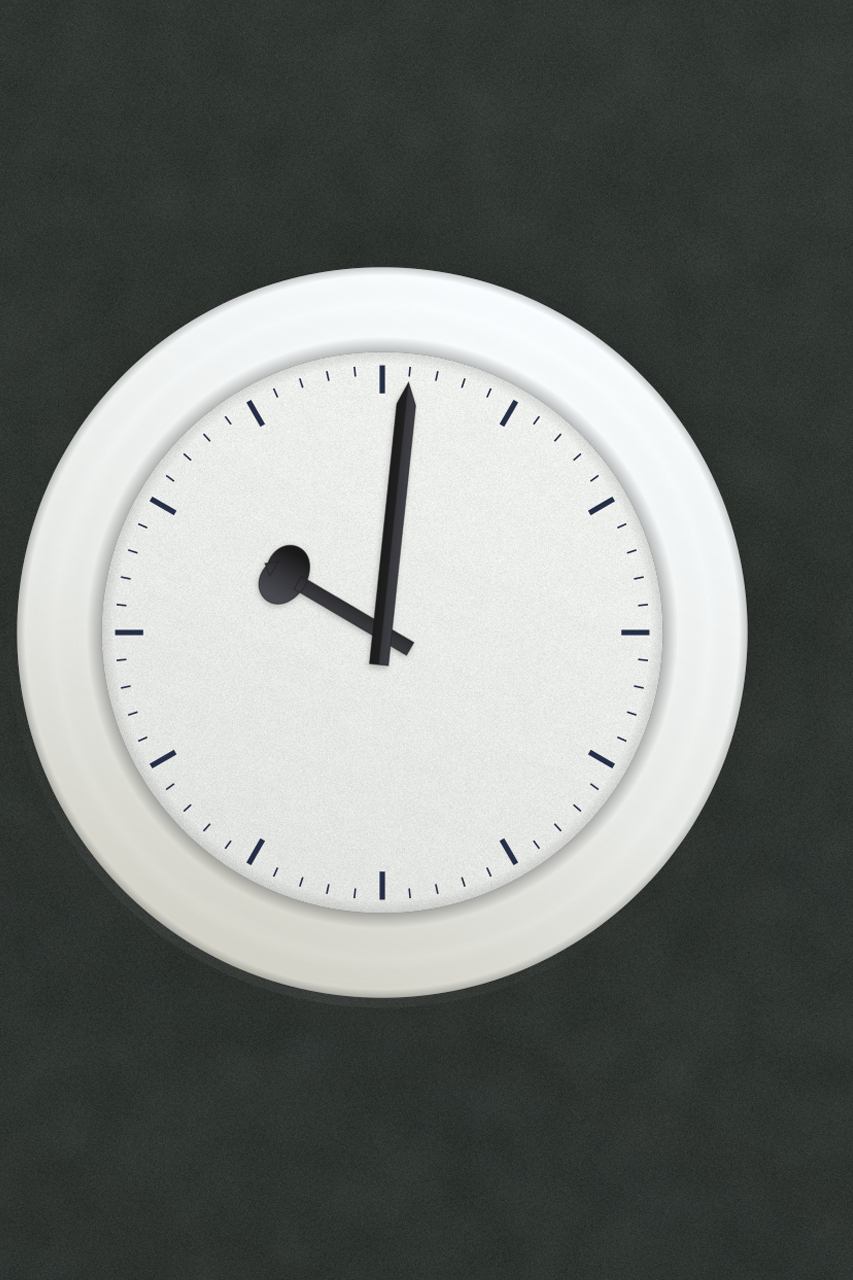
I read h=10 m=1
